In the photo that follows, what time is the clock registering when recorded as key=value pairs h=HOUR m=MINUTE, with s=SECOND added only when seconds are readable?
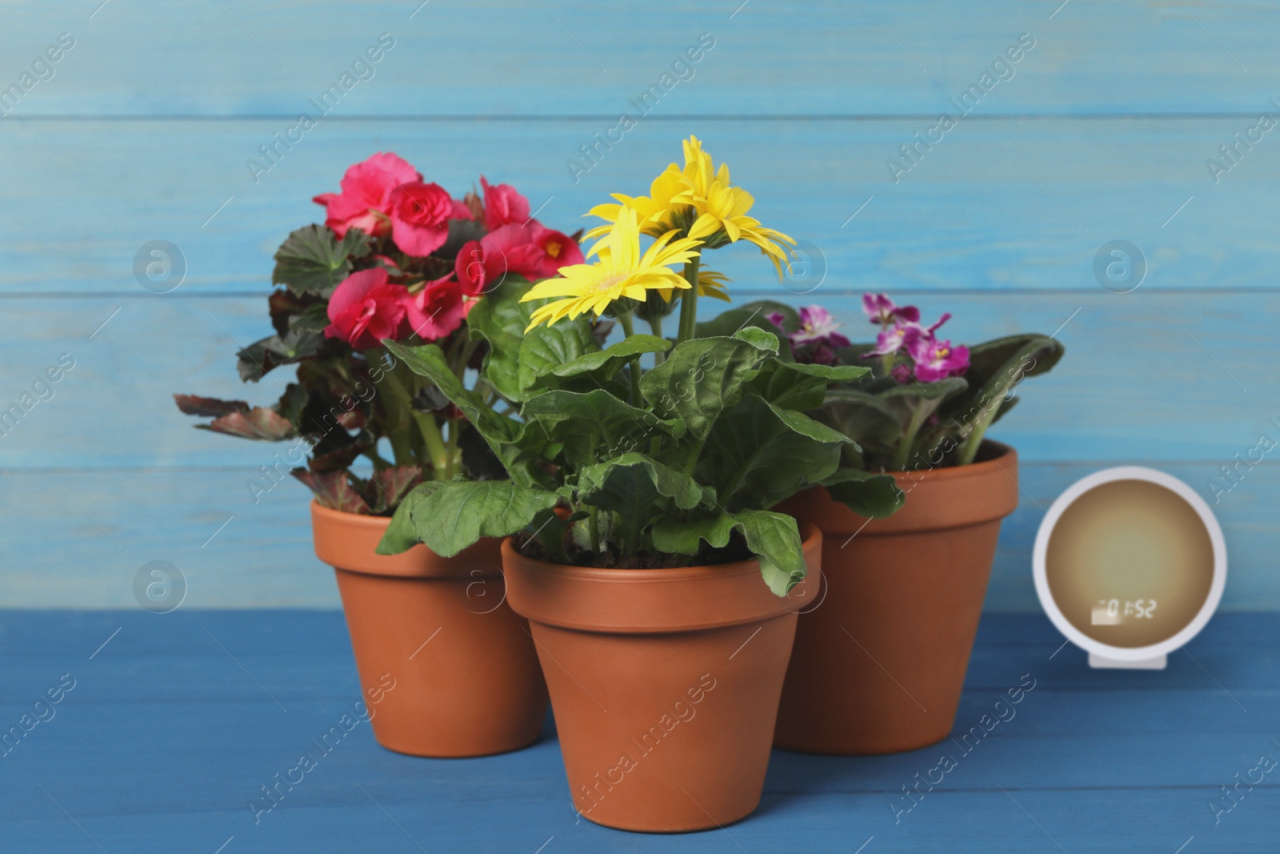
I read h=1 m=52
